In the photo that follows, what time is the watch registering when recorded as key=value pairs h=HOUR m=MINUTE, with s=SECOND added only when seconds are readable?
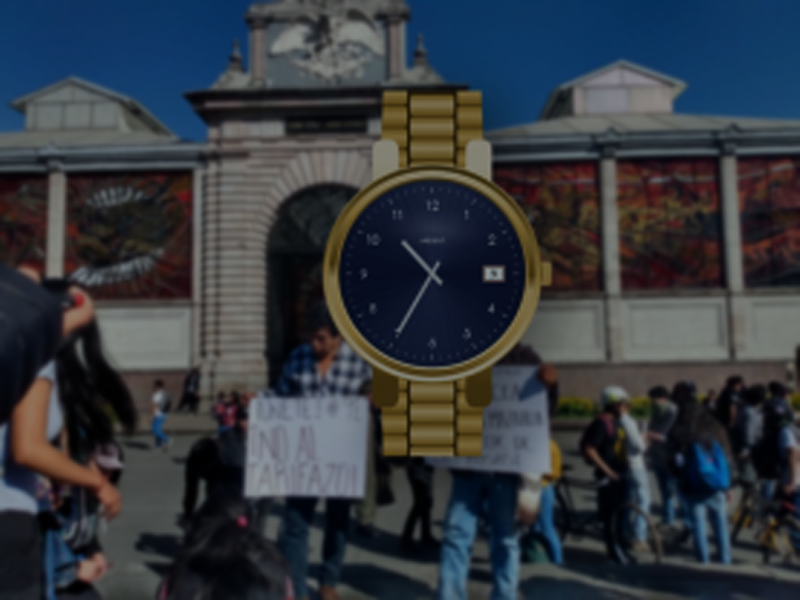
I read h=10 m=35
